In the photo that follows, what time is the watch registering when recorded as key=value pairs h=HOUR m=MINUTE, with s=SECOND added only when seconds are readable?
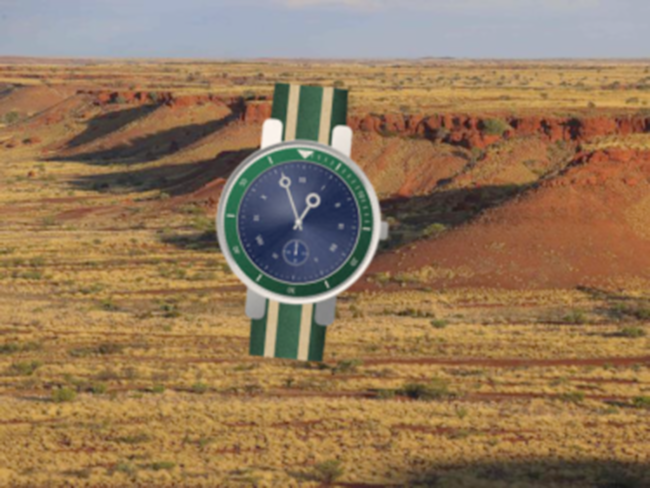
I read h=12 m=56
